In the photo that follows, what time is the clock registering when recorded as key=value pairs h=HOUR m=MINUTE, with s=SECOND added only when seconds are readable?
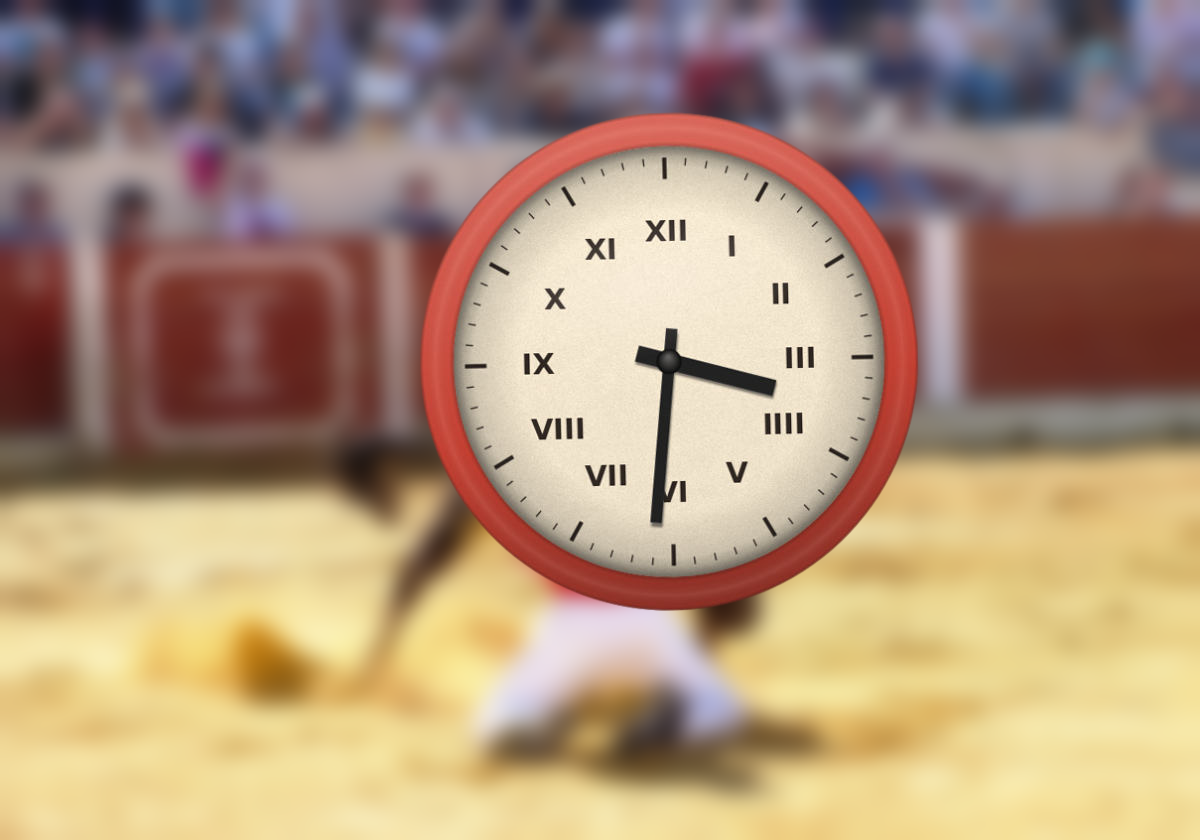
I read h=3 m=31
